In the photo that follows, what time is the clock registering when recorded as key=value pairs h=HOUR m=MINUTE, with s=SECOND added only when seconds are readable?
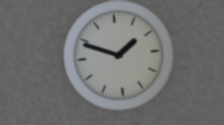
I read h=1 m=49
